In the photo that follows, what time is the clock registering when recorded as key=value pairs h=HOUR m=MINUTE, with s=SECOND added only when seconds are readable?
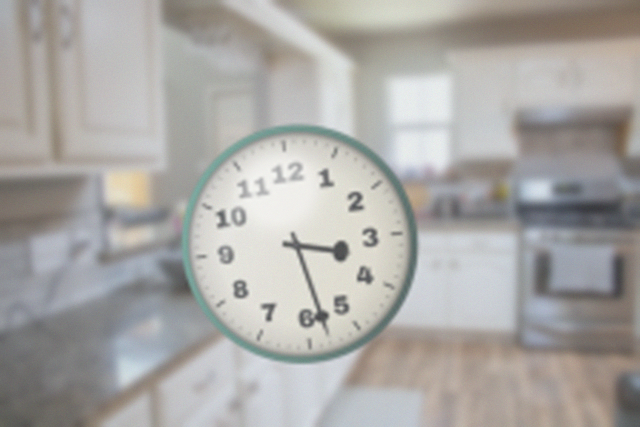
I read h=3 m=28
